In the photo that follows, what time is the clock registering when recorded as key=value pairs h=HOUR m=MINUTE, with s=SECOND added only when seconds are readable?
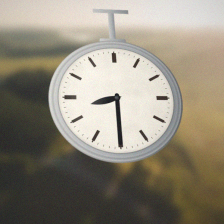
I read h=8 m=30
